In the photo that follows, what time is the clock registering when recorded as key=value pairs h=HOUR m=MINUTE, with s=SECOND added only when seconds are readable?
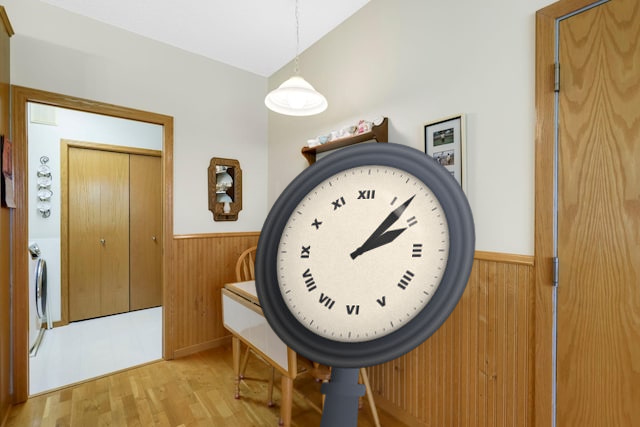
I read h=2 m=7
